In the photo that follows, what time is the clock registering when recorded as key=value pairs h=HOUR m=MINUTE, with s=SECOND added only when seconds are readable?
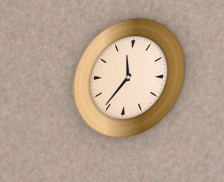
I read h=11 m=36
